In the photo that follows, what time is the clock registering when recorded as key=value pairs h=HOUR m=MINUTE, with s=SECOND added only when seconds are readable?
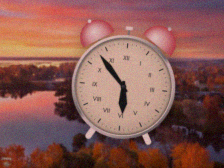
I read h=5 m=53
